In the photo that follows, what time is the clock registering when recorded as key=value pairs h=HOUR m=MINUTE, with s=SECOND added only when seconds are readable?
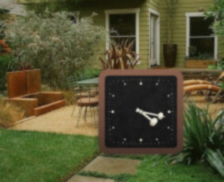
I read h=4 m=17
